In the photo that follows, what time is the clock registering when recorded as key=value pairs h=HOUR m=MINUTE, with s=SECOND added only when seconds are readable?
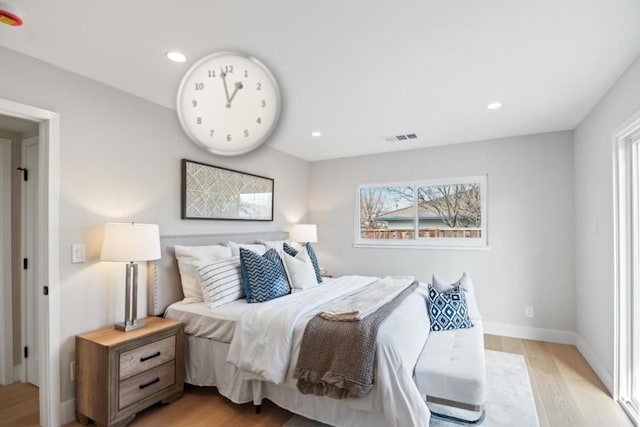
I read h=12 m=58
